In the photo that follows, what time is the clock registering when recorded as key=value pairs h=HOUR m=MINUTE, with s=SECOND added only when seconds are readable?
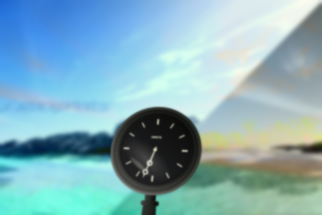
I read h=6 m=33
